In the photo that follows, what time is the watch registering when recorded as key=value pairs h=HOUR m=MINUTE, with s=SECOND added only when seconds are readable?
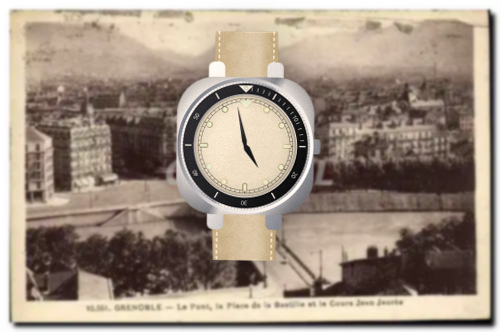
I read h=4 m=58
